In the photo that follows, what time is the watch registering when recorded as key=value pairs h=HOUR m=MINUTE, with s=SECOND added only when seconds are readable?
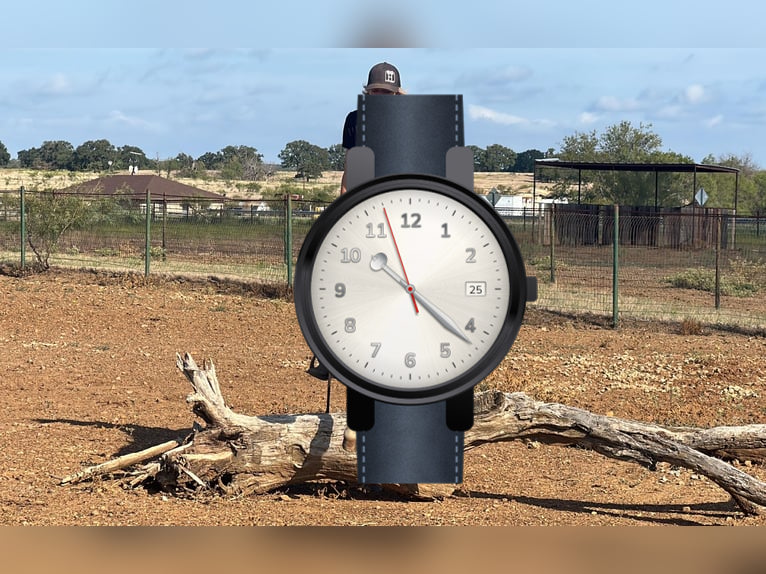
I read h=10 m=21 s=57
